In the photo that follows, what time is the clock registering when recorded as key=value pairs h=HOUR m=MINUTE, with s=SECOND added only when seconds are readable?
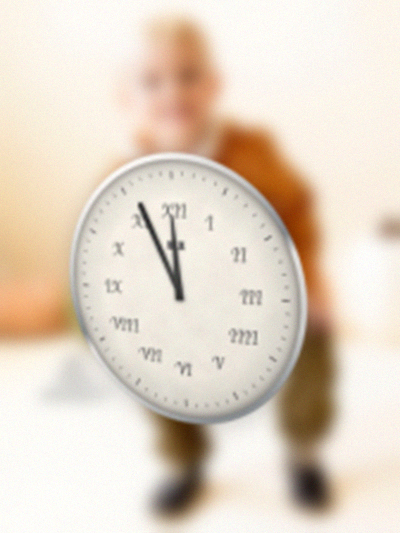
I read h=11 m=56
